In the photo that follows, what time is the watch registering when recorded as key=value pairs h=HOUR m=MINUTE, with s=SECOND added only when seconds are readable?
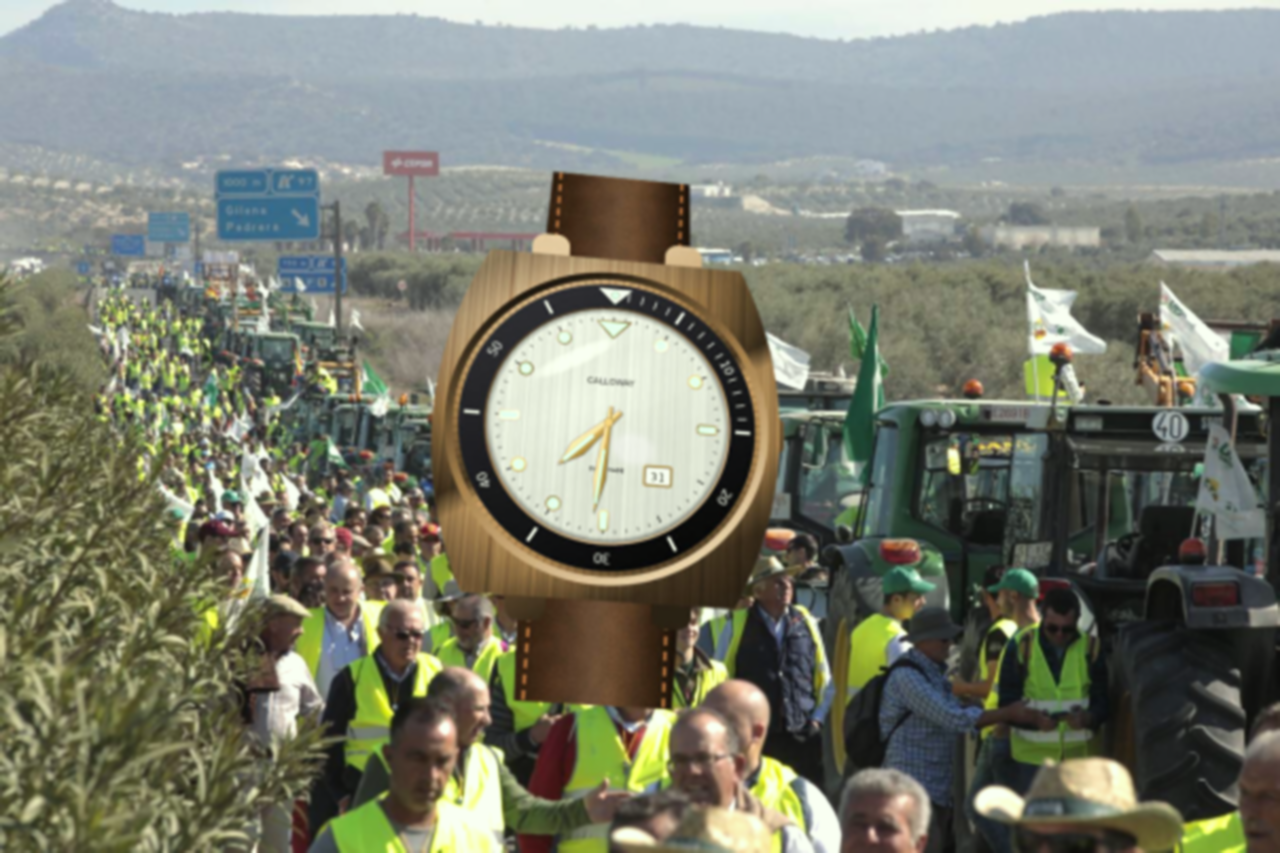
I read h=7 m=31
